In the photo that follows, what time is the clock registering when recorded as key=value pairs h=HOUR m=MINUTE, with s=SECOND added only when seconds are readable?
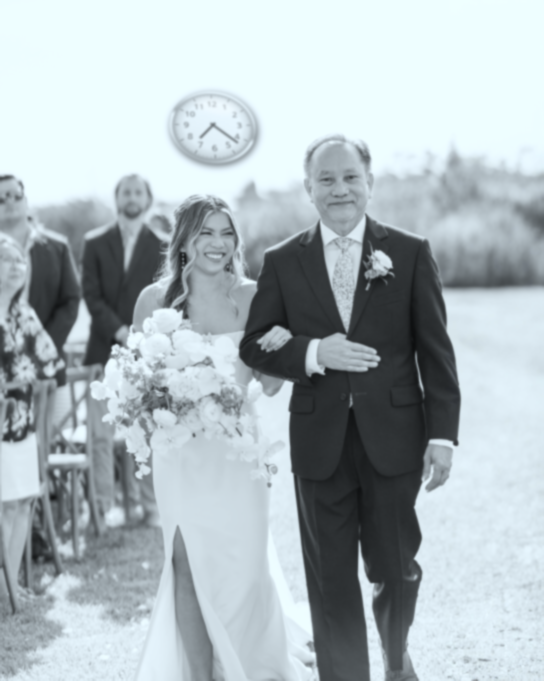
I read h=7 m=22
